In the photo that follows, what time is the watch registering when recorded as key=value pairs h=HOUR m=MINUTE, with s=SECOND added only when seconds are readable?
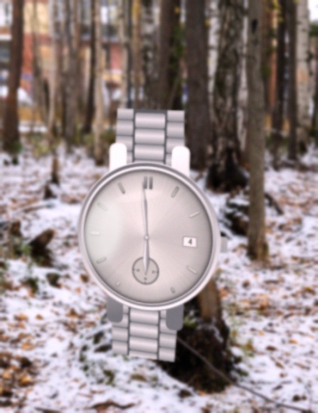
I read h=5 m=59
